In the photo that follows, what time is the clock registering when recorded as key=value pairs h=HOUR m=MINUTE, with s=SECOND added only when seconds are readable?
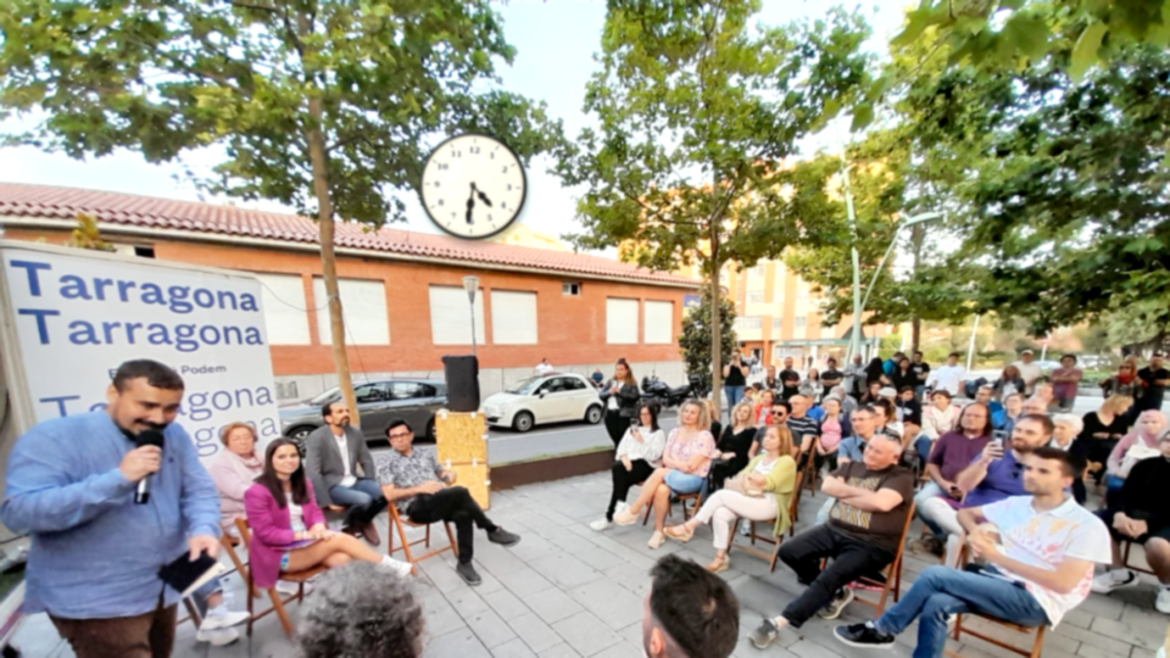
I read h=4 m=31
